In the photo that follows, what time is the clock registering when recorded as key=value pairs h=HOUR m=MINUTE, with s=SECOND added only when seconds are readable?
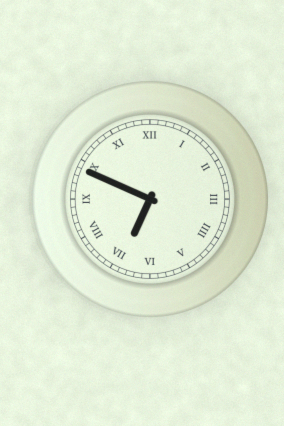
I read h=6 m=49
